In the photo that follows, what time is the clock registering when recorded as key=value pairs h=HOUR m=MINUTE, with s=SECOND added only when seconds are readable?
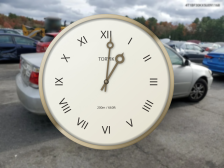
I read h=1 m=1
